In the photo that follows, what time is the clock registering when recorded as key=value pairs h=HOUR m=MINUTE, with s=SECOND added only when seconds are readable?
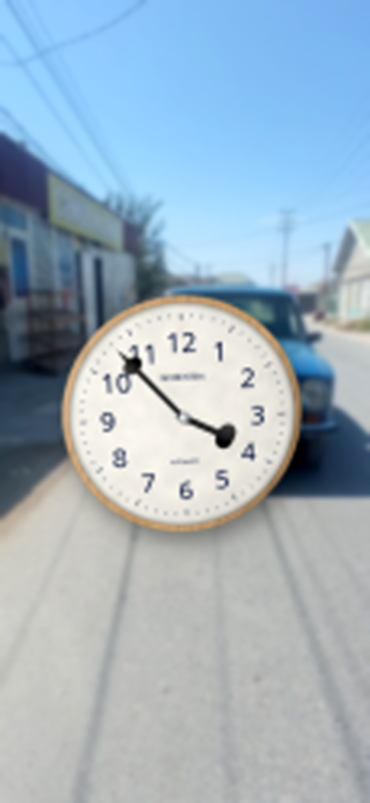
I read h=3 m=53
